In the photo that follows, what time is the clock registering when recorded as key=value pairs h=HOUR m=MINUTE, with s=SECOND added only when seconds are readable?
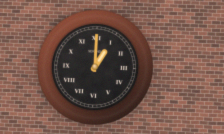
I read h=1 m=0
